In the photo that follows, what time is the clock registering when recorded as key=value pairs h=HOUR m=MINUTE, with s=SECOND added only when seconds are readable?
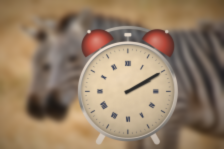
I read h=2 m=10
